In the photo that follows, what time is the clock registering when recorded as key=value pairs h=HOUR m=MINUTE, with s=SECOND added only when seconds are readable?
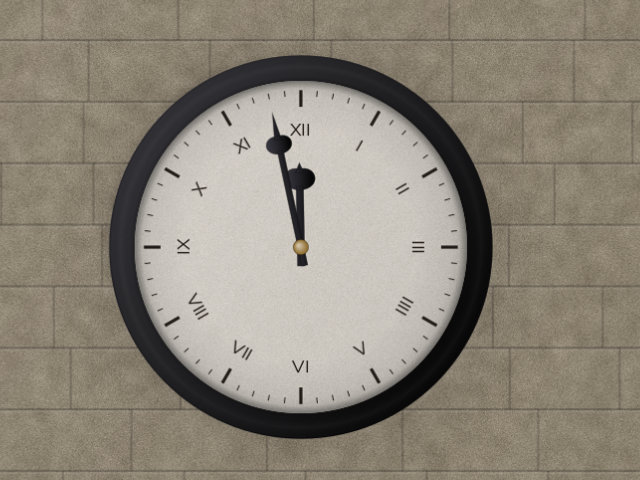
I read h=11 m=58
